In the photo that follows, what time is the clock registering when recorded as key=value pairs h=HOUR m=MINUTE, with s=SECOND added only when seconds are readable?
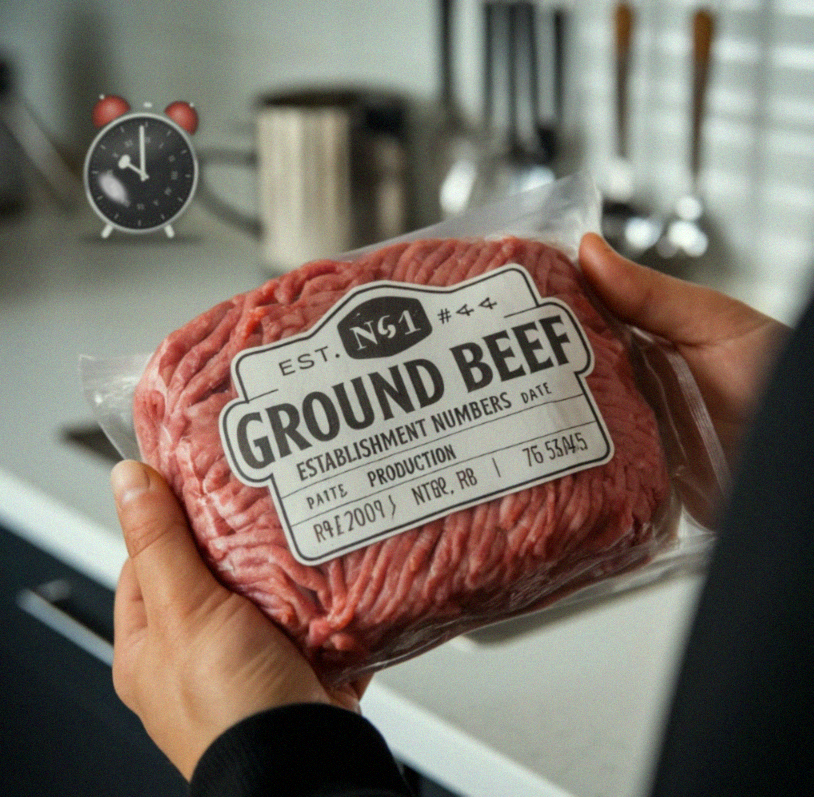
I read h=9 m=59
